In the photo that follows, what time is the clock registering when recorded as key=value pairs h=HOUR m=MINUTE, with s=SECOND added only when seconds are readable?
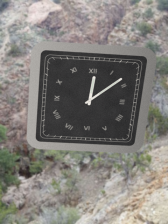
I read h=12 m=8
